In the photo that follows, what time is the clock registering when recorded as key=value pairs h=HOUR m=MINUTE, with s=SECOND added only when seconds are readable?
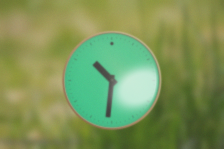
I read h=10 m=31
